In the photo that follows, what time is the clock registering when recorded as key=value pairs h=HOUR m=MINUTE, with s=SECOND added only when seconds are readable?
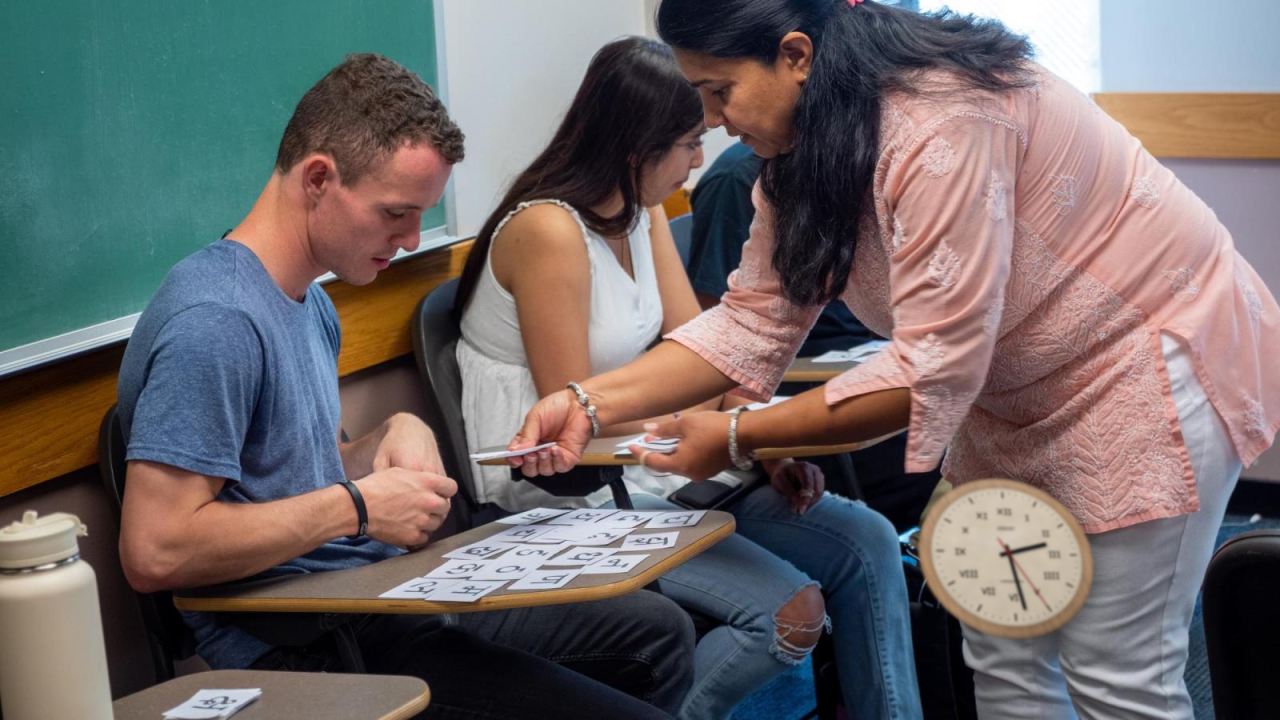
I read h=2 m=28 s=25
